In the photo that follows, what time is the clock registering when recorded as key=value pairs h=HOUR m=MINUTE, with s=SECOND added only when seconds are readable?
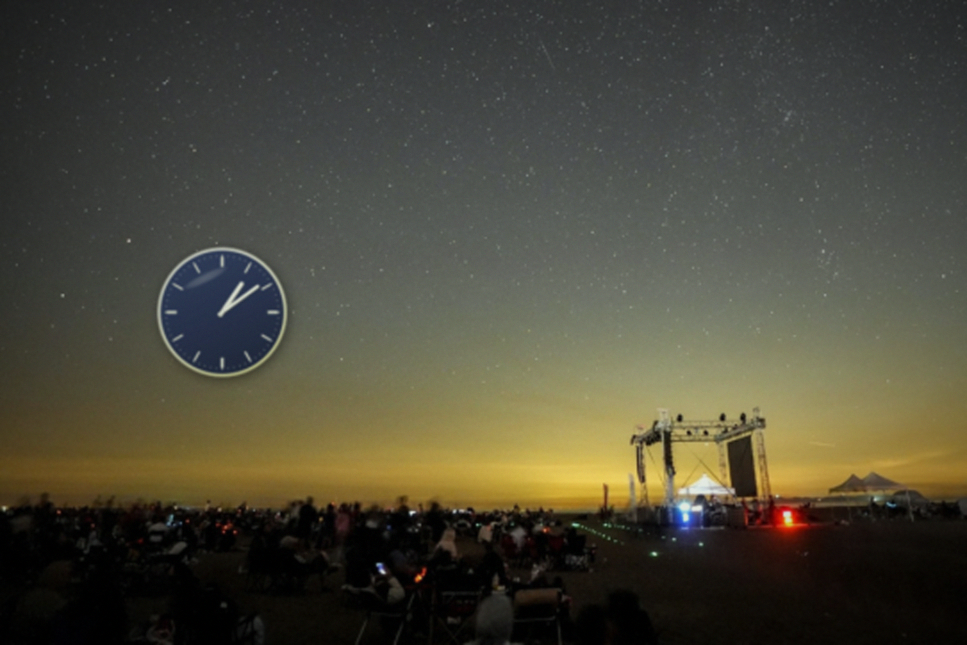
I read h=1 m=9
